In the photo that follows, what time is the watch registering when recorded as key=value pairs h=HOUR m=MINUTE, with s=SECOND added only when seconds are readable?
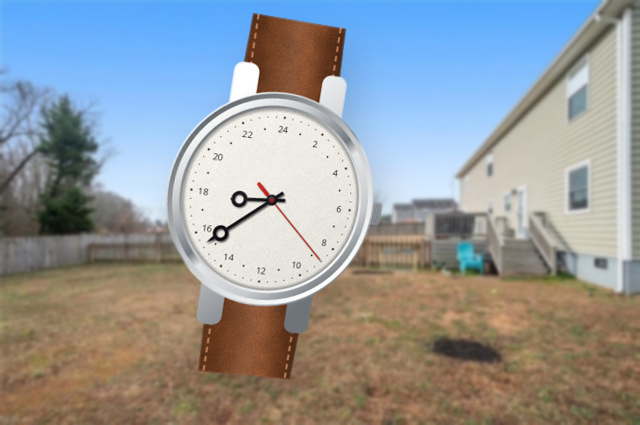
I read h=17 m=38 s=22
